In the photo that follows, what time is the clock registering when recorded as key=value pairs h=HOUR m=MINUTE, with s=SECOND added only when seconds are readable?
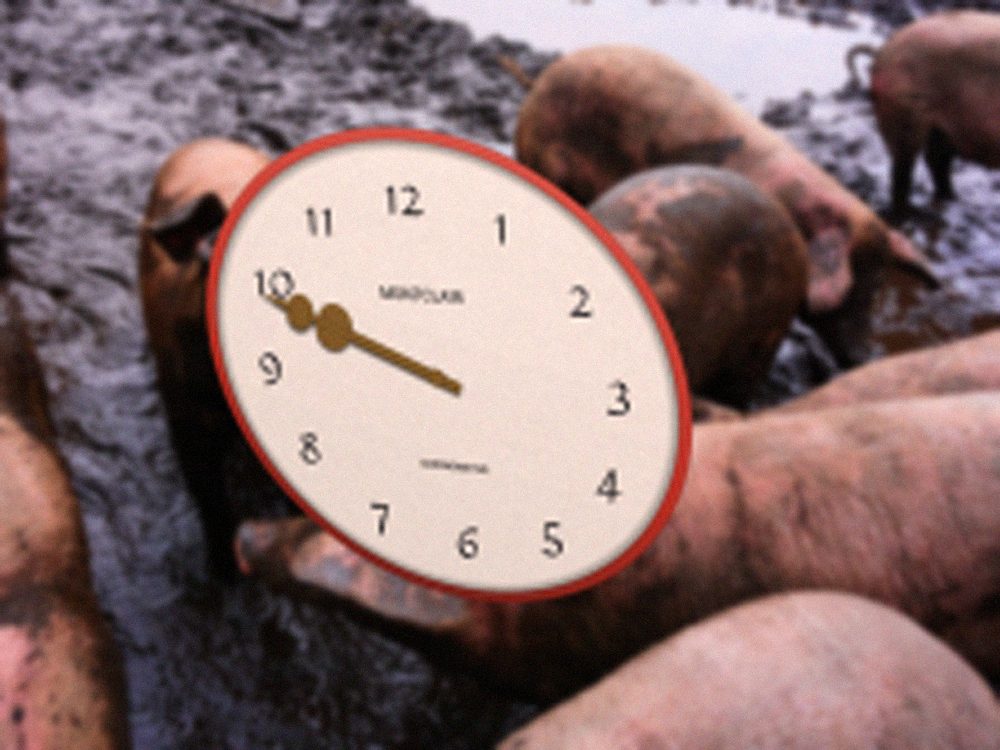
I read h=9 m=49
